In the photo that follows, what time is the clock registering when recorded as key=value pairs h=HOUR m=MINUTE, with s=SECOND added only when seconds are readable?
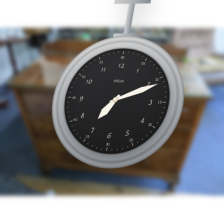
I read h=7 m=11
